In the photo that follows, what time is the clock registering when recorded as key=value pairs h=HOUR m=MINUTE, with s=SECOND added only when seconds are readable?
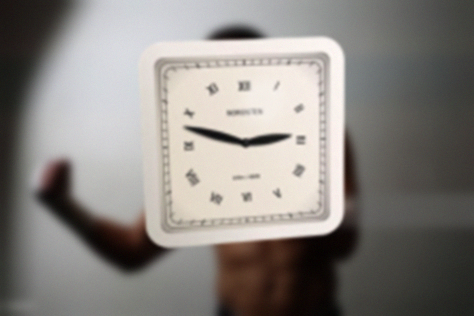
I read h=2 m=48
